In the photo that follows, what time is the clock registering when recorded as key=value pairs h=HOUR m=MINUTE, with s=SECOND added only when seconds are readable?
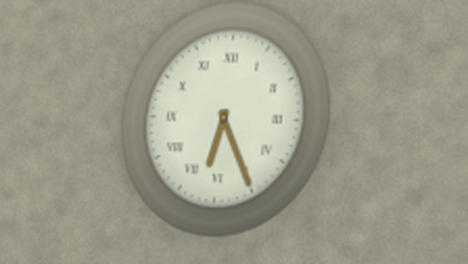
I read h=6 m=25
